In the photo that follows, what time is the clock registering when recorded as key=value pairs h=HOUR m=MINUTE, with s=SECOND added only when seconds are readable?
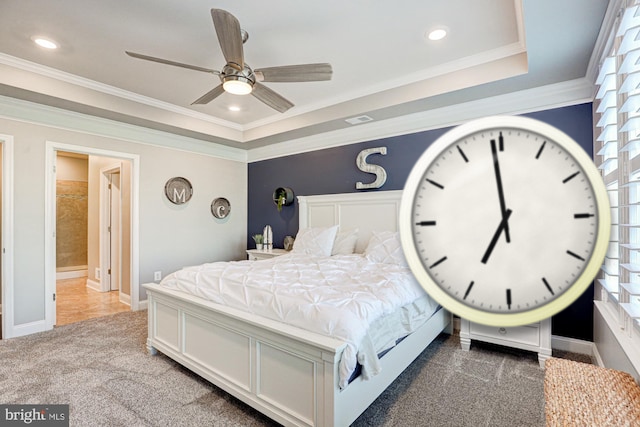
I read h=6 m=58 s=59
